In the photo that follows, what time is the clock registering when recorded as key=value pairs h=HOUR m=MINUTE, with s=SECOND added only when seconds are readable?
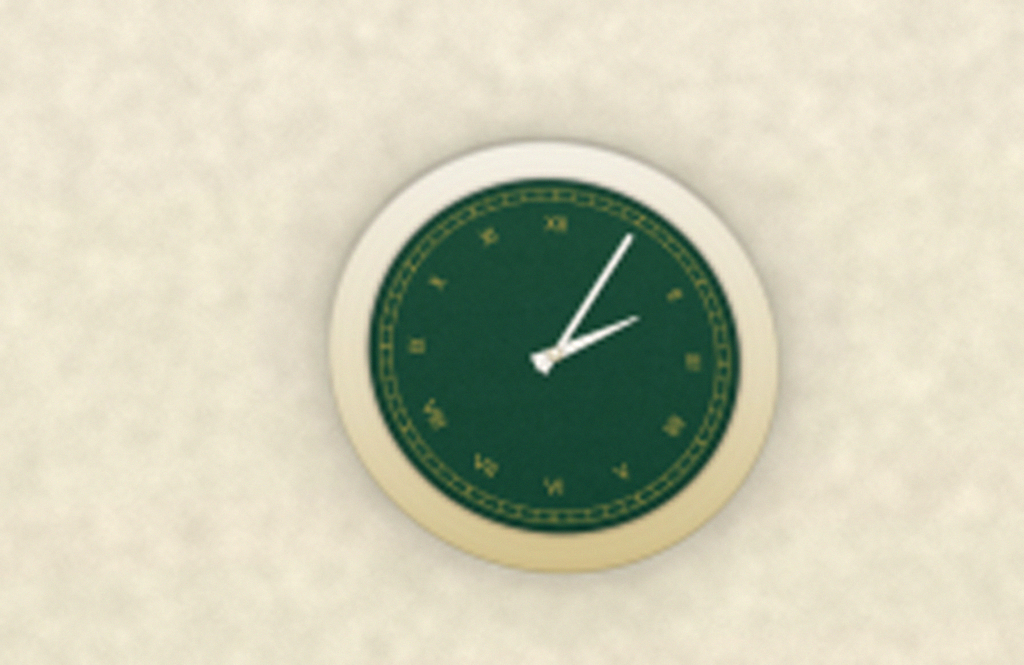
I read h=2 m=5
